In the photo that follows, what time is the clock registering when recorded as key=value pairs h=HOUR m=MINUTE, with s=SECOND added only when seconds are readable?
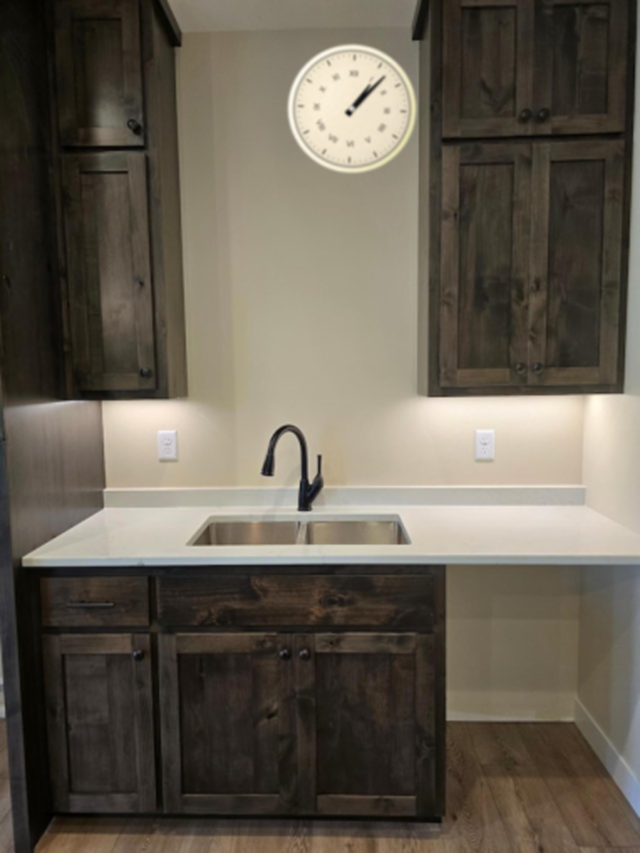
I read h=1 m=7
